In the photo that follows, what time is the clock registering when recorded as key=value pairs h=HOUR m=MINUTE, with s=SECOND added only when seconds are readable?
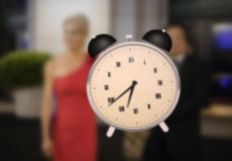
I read h=6 m=39
